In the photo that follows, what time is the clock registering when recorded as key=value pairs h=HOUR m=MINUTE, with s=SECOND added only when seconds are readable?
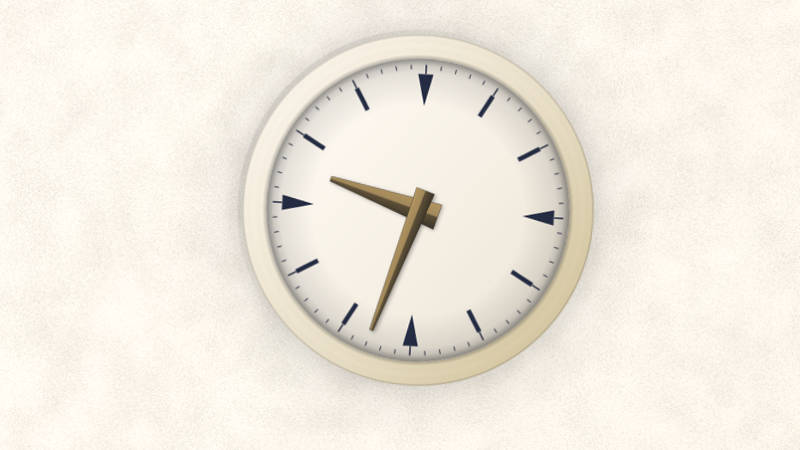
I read h=9 m=33
